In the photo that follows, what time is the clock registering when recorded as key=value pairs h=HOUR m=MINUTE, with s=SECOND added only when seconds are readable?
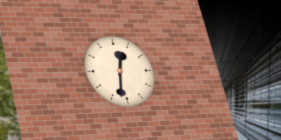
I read h=12 m=32
